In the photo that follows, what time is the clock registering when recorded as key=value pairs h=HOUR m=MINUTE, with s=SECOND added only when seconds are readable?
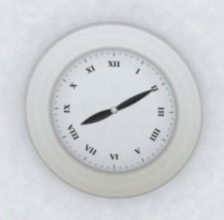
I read h=8 m=10
